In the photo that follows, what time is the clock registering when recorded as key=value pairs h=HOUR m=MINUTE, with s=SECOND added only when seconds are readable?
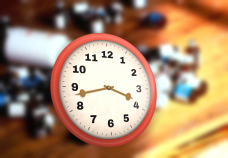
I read h=3 m=43
